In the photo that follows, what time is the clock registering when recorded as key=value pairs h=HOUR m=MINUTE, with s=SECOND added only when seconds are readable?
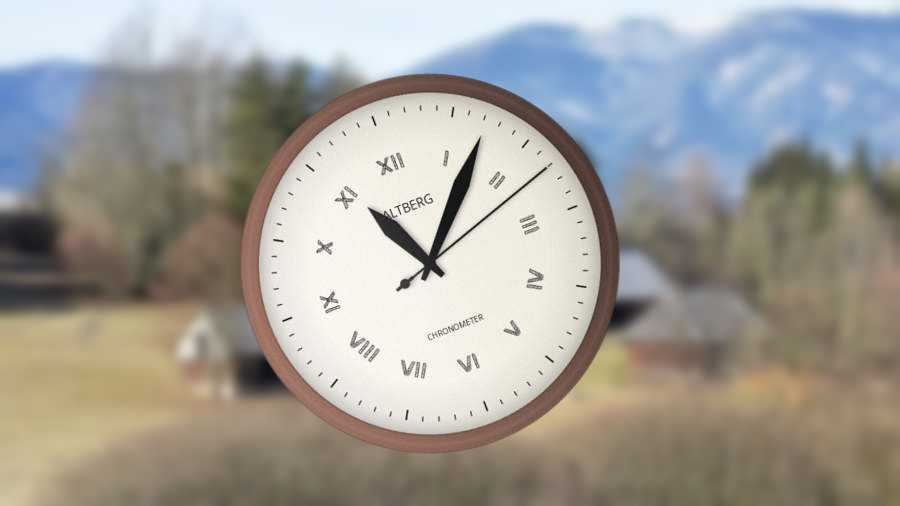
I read h=11 m=7 s=12
